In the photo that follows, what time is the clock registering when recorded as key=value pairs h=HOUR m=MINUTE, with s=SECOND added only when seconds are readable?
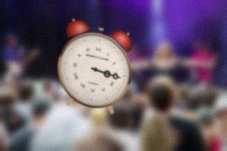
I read h=3 m=16
